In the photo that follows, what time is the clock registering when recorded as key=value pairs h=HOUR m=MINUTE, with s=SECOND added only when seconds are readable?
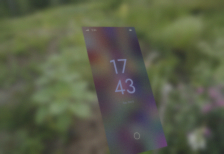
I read h=17 m=43
